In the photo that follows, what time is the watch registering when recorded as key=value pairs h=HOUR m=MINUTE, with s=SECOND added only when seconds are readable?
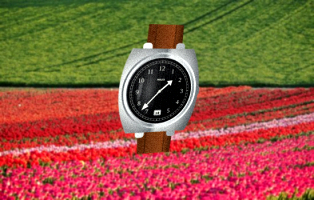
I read h=1 m=37
